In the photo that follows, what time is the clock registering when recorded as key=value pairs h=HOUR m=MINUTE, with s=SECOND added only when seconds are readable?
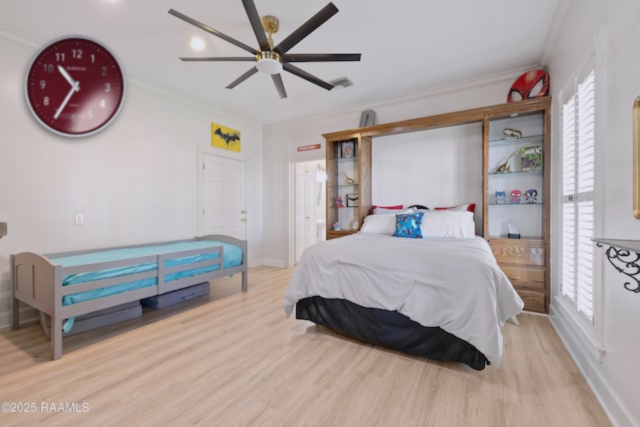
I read h=10 m=35
